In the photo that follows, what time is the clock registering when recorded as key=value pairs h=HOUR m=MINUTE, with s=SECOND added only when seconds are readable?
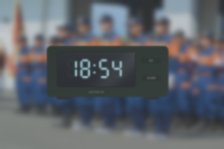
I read h=18 m=54
